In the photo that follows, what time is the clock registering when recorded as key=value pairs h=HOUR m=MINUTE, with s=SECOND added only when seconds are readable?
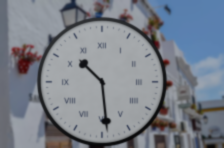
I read h=10 m=29
